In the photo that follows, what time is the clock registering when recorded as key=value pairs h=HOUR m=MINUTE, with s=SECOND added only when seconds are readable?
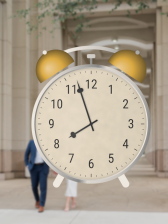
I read h=7 m=57
